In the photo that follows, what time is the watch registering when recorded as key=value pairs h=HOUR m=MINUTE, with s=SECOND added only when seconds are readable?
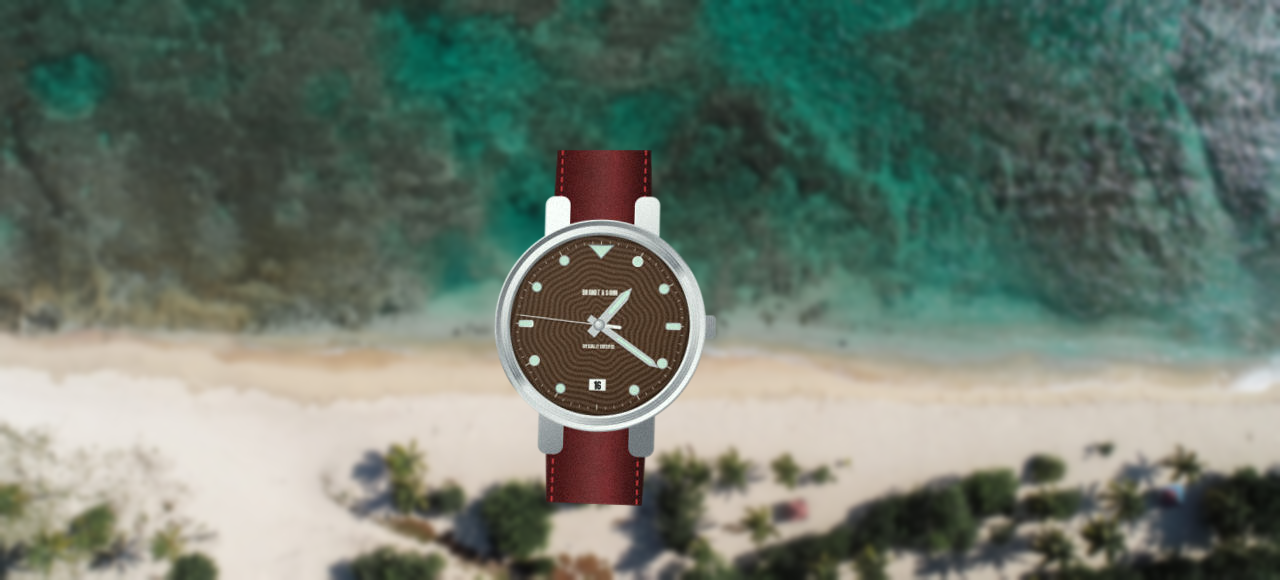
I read h=1 m=20 s=46
